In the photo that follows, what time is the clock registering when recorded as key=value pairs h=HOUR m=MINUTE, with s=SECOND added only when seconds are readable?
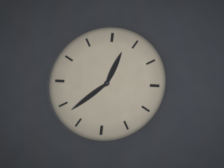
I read h=12 m=38
